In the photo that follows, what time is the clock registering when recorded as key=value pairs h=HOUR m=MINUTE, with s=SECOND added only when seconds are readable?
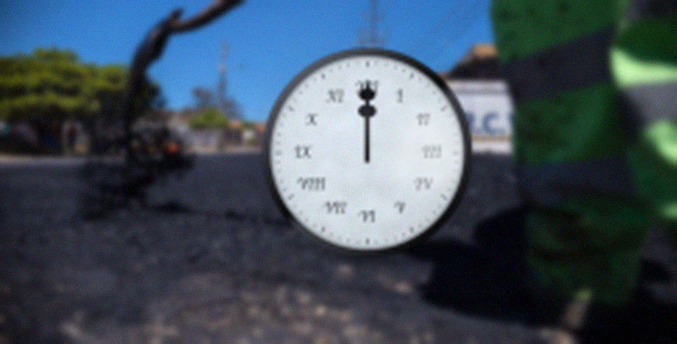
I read h=12 m=0
